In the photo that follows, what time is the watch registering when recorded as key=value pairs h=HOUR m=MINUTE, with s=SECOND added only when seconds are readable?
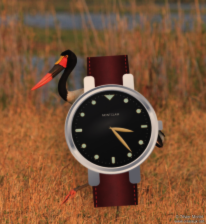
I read h=3 m=24
